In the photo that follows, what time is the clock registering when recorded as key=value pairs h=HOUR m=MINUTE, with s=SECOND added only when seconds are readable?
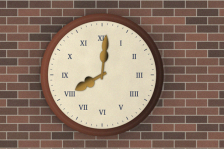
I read h=8 m=1
